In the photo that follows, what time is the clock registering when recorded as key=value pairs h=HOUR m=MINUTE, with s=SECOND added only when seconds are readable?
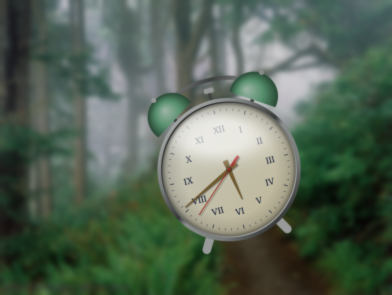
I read h=5 m=40 s=38
